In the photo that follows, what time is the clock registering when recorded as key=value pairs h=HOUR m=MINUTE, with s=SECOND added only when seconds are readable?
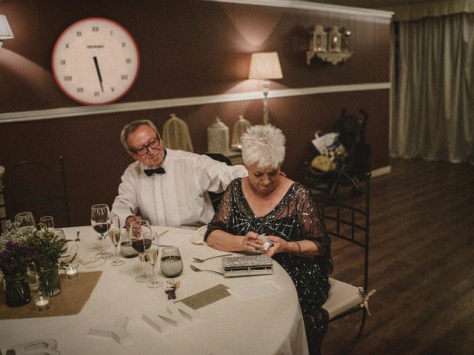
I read h=5 m=28
